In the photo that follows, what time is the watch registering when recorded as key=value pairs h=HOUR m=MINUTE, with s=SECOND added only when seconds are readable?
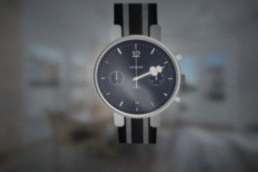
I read h=2 m=11
